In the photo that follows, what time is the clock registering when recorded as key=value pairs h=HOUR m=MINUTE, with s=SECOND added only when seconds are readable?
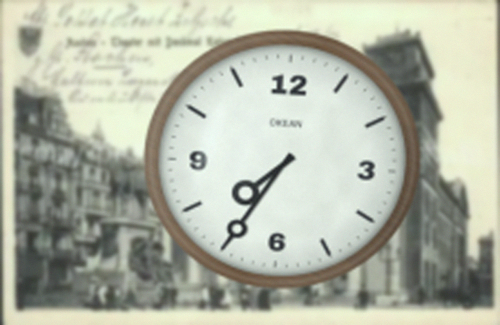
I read h=7 m=35
